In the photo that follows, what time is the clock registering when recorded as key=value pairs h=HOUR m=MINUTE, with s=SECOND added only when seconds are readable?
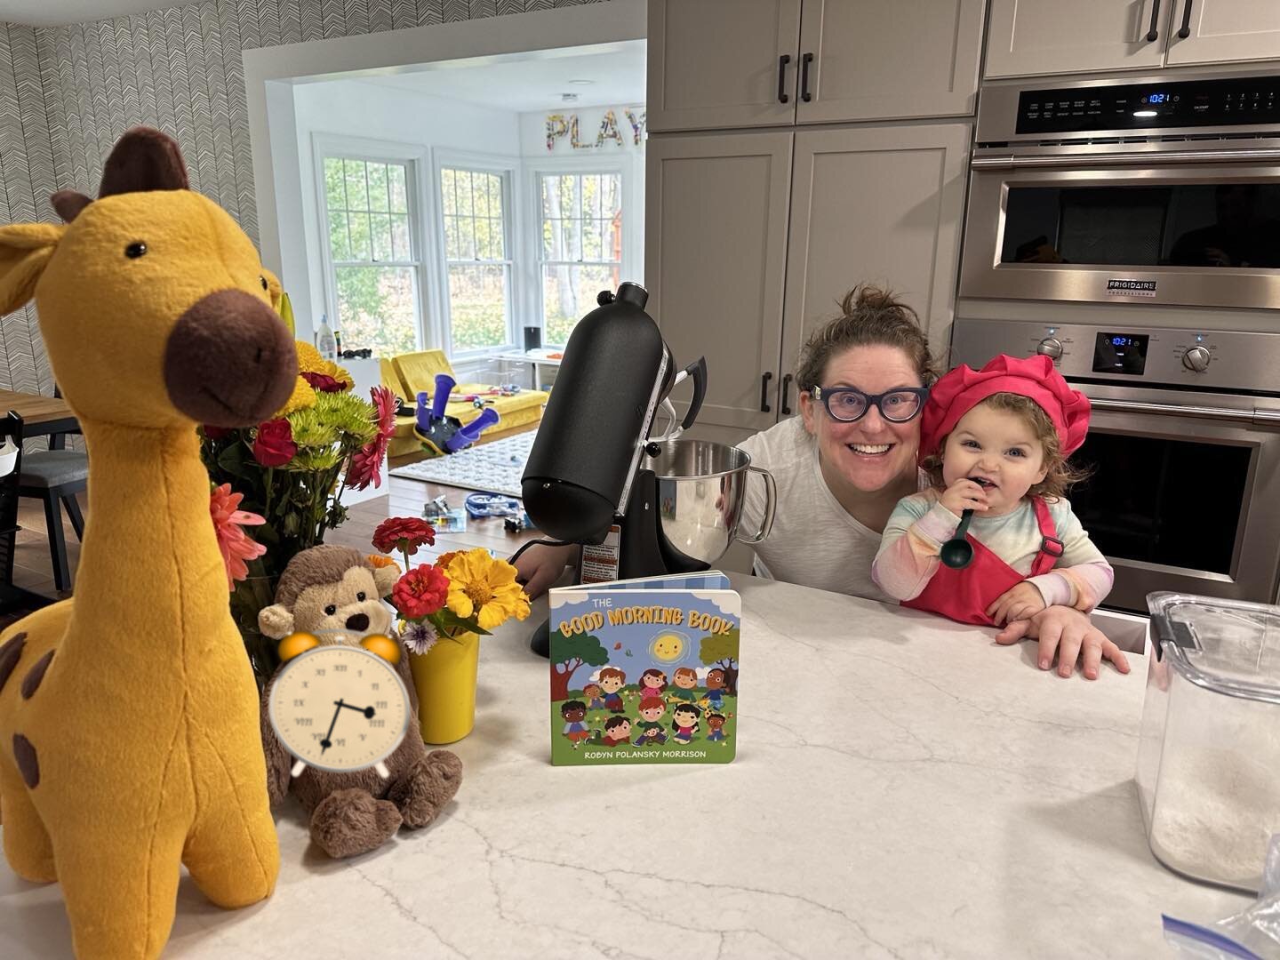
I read h=3 m=33
